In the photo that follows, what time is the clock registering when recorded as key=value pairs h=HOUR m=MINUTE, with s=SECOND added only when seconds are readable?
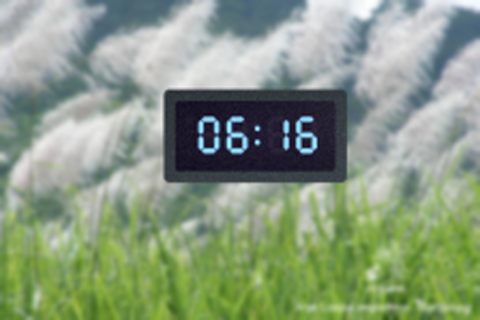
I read h=6 m=16
